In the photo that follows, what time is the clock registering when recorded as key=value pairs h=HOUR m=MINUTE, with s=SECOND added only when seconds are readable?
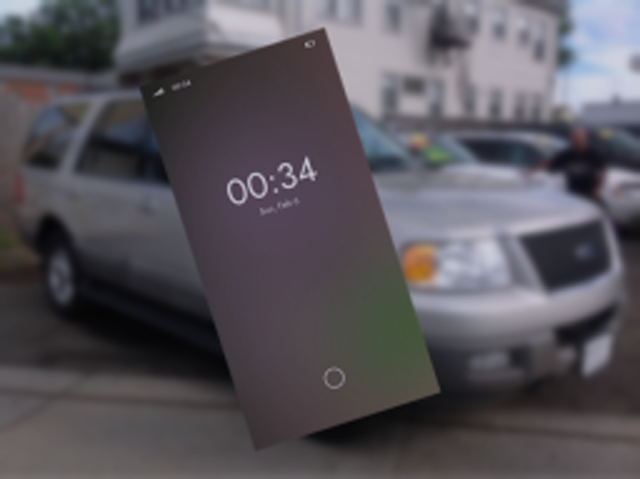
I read h=0 m=34
